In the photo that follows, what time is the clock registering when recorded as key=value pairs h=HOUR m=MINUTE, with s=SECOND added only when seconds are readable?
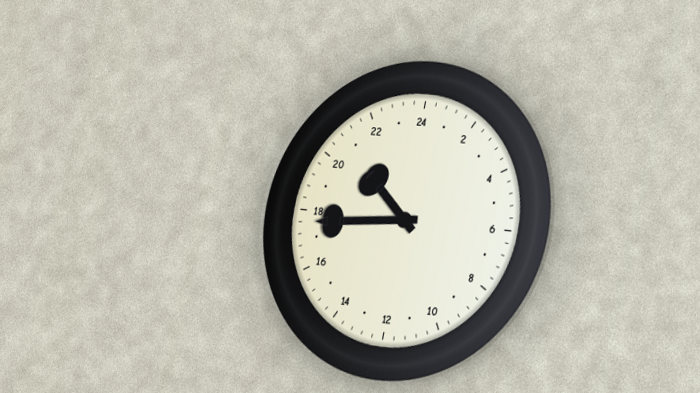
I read h=20 m=44
